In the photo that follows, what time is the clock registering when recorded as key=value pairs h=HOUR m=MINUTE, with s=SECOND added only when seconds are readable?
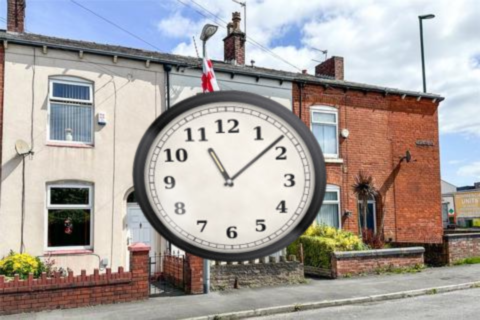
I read h=11 m=8
